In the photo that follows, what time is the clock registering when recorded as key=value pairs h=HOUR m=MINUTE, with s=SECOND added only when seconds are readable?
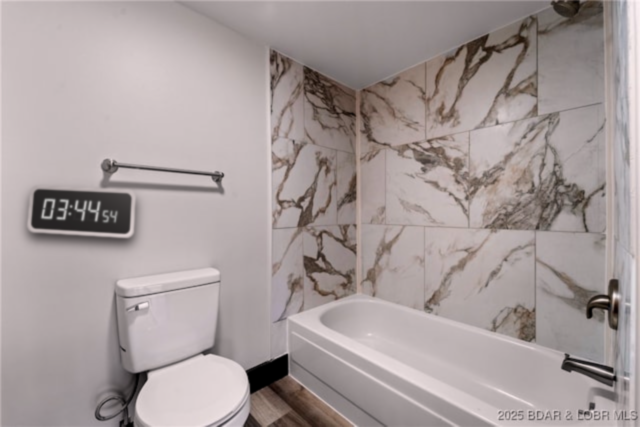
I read h=3 m=44 s=54
